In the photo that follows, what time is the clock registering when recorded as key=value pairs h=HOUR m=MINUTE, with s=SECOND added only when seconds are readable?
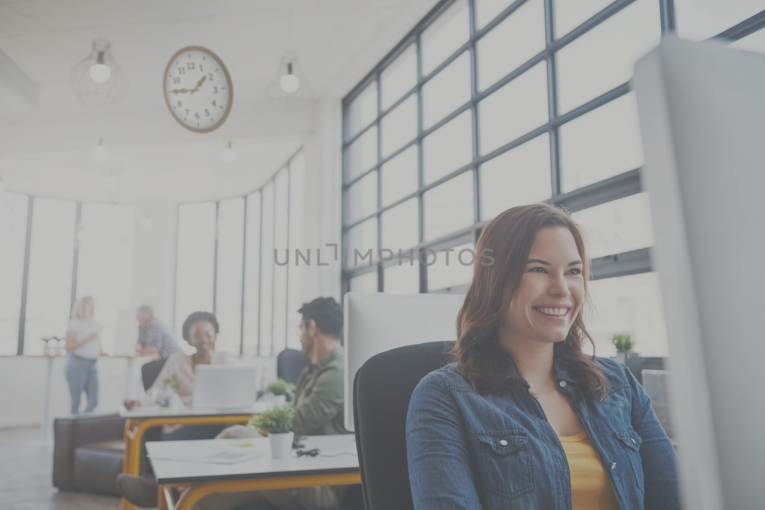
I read h=1 m=45
